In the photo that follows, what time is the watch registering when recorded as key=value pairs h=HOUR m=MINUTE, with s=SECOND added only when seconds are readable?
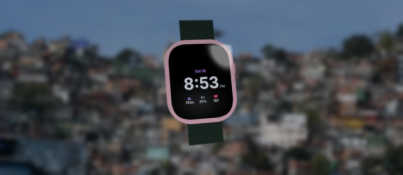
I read h=8 m=53
